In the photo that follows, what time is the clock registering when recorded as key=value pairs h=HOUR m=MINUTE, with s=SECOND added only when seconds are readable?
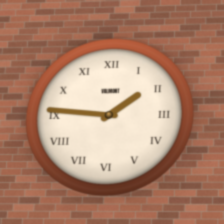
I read h=1 m=46
